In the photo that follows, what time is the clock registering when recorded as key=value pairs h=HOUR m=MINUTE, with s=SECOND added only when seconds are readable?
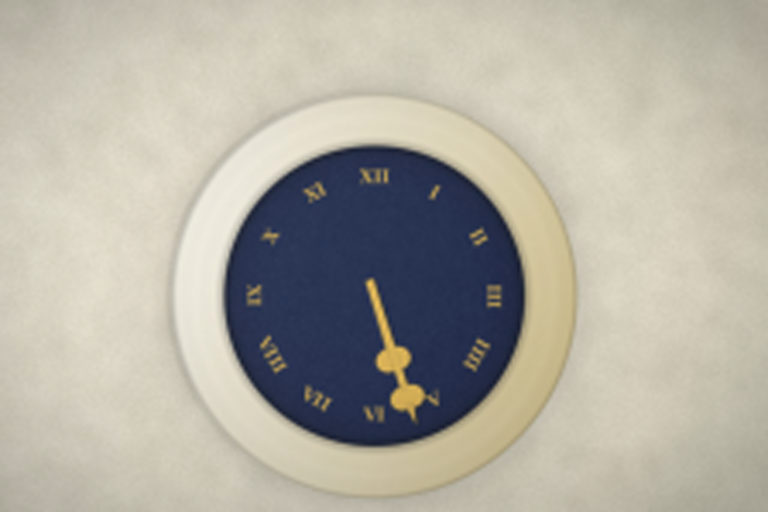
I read h=5 m=27
